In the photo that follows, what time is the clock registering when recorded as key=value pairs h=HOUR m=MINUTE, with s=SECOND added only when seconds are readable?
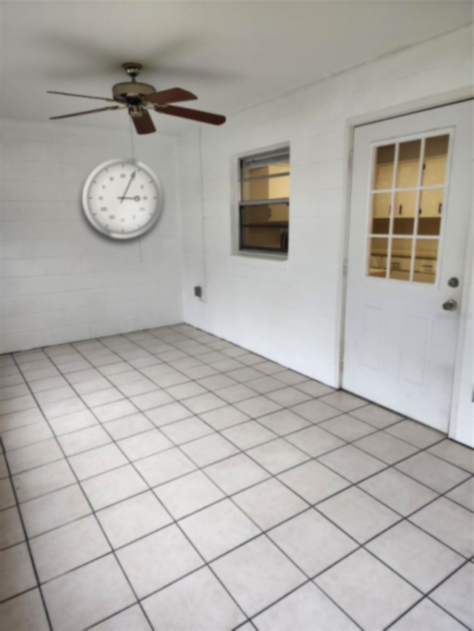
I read h=3 m=4
